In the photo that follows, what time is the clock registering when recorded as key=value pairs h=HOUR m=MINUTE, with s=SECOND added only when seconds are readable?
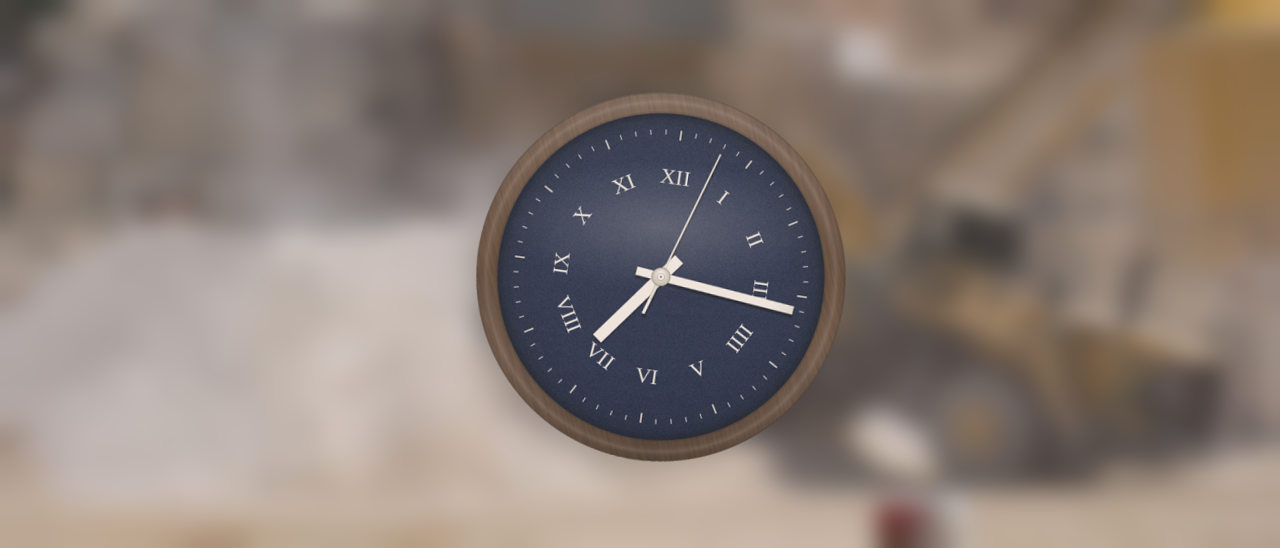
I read h=7 m=16 s=3
